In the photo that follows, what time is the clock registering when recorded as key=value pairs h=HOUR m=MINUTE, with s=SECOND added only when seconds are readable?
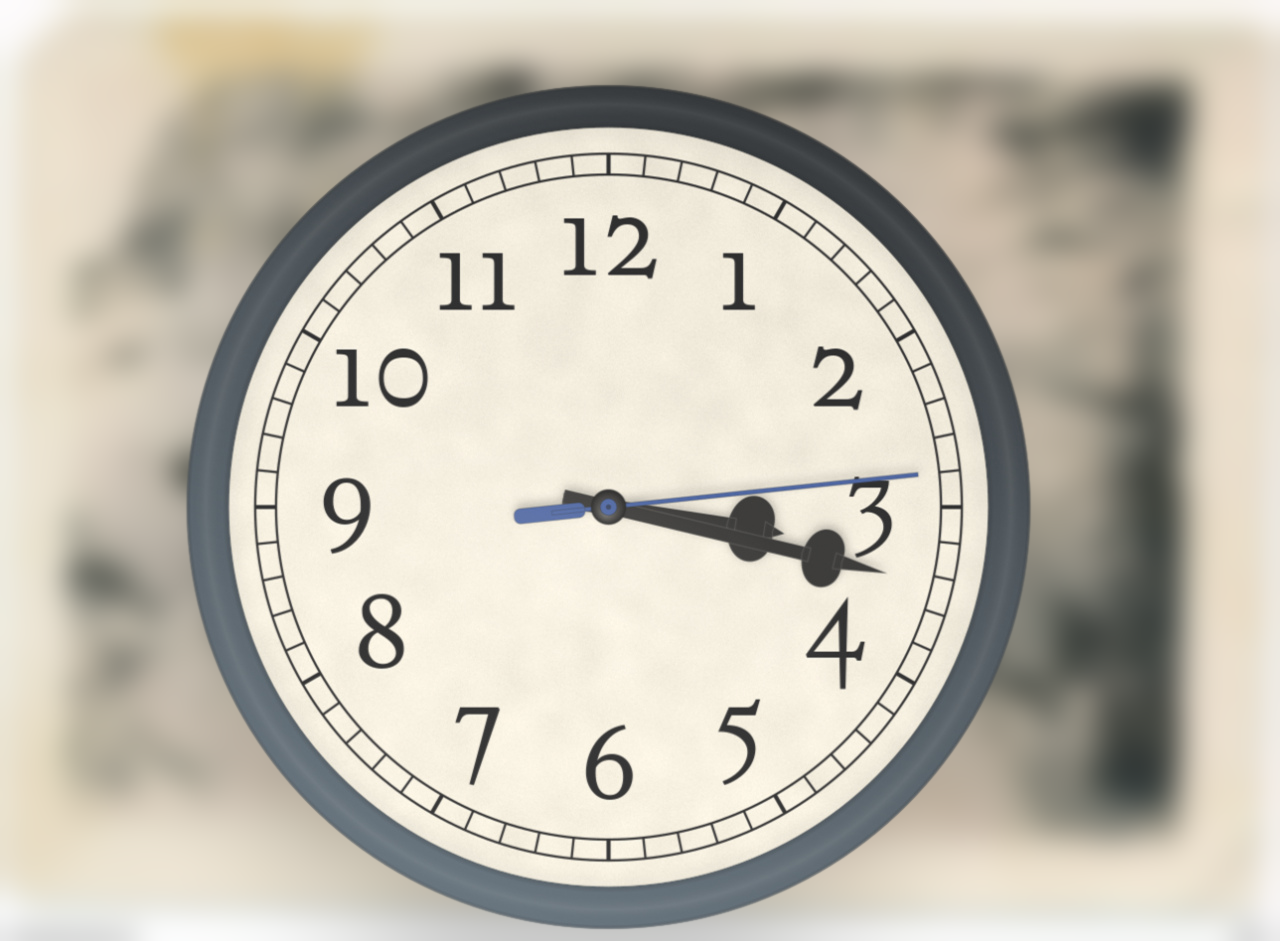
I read h=3 m=17 s=14
